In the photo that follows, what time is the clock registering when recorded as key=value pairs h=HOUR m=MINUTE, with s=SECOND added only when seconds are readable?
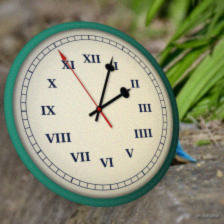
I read h=2 m=3 s=55
